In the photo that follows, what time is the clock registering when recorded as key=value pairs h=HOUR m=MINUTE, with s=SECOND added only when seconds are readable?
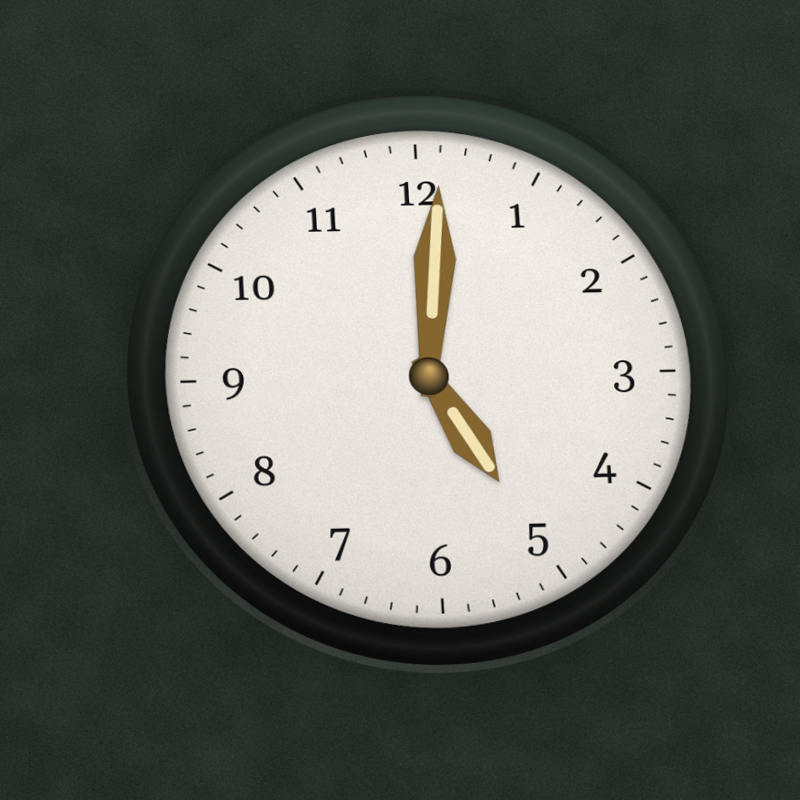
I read h=5 m=1
